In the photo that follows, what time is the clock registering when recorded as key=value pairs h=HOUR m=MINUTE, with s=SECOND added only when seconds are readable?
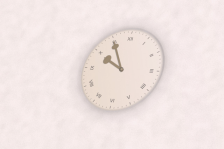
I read h=9 m=55
